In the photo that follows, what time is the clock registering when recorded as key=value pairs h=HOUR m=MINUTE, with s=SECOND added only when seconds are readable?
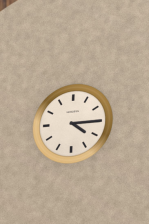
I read h=4 m=15
